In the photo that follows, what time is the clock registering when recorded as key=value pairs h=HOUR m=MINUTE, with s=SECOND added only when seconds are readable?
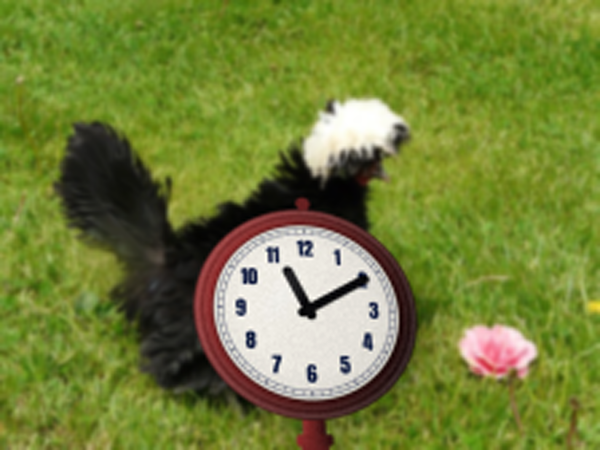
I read h=11 m=10
